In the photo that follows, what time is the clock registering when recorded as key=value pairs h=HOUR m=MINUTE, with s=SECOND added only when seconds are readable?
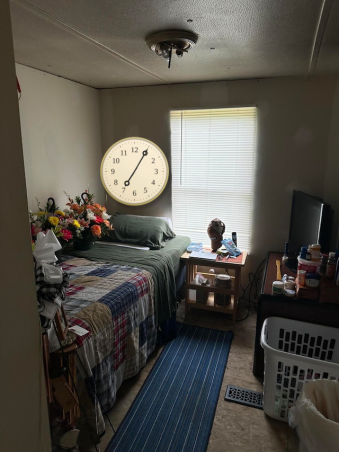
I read h=7 m=5
